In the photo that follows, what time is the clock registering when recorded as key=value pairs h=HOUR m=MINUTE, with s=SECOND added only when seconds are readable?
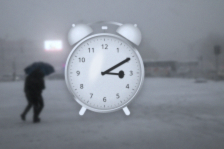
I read h=3 m=10
